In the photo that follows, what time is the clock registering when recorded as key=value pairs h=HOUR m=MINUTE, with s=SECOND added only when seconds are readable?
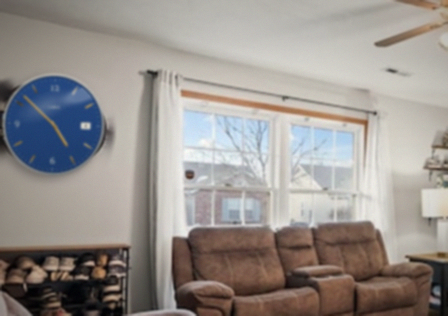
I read h=4 m=52
